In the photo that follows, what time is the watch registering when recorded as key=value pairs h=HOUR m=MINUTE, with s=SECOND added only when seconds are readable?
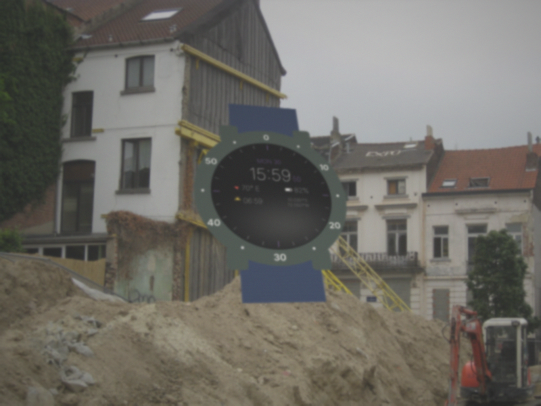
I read h=15 m=59
